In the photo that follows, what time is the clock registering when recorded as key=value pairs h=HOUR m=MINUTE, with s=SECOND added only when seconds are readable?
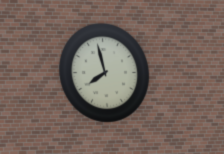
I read h=7 m=58
